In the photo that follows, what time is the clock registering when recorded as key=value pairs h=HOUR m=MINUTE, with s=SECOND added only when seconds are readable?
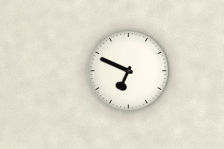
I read h=6 m=49
